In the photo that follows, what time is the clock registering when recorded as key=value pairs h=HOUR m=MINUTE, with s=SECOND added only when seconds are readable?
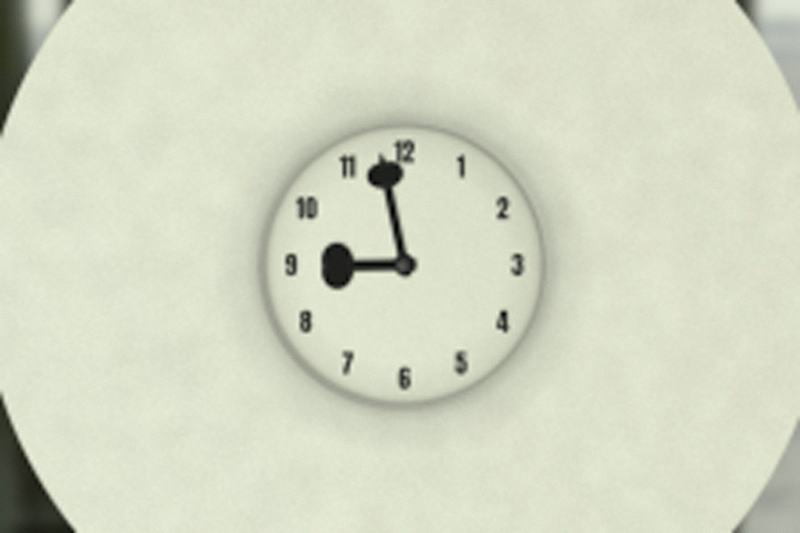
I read h=8 m=58
